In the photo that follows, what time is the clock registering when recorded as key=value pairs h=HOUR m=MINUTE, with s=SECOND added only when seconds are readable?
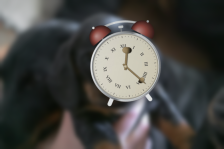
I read h=12 m=23
